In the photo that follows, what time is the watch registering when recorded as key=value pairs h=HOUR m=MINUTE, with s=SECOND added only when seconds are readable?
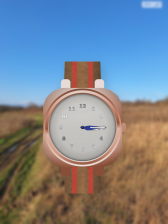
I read h=3 m=15
